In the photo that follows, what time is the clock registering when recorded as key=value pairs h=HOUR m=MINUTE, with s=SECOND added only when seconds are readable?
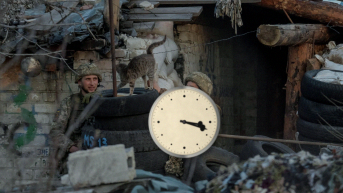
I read h=3 m=18
